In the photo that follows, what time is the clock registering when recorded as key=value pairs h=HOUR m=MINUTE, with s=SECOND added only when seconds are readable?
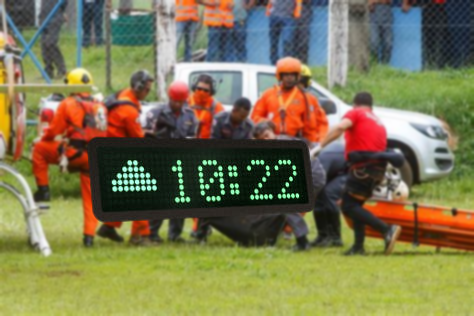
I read h=10 m=22
